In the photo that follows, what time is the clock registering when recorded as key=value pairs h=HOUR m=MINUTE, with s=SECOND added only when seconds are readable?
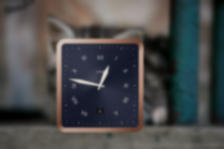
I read h=12 m=47
